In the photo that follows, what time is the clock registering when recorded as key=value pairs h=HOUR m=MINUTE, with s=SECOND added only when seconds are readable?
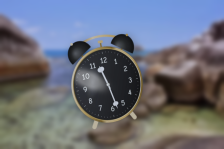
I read h=11 m=28
